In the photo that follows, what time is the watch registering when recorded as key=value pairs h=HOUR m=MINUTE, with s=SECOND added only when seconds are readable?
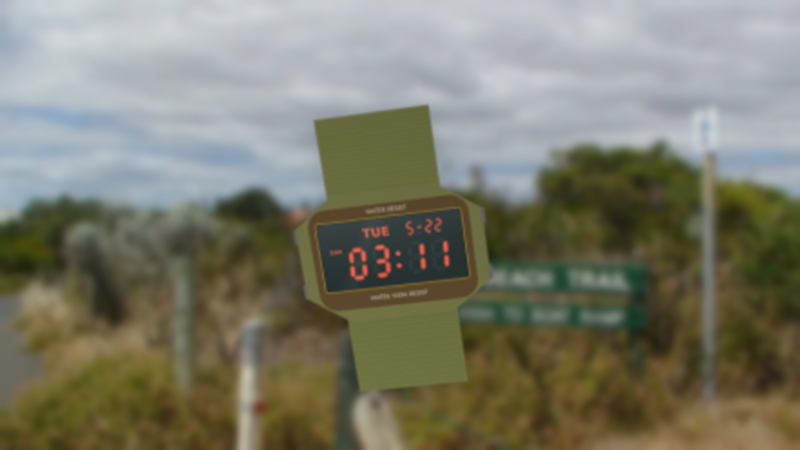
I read h=3 m=11
